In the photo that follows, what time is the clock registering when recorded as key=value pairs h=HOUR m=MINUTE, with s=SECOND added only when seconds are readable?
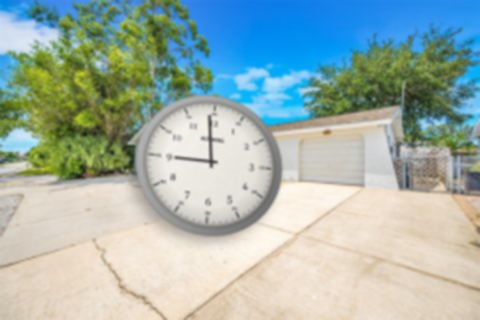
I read h=8 m=59
